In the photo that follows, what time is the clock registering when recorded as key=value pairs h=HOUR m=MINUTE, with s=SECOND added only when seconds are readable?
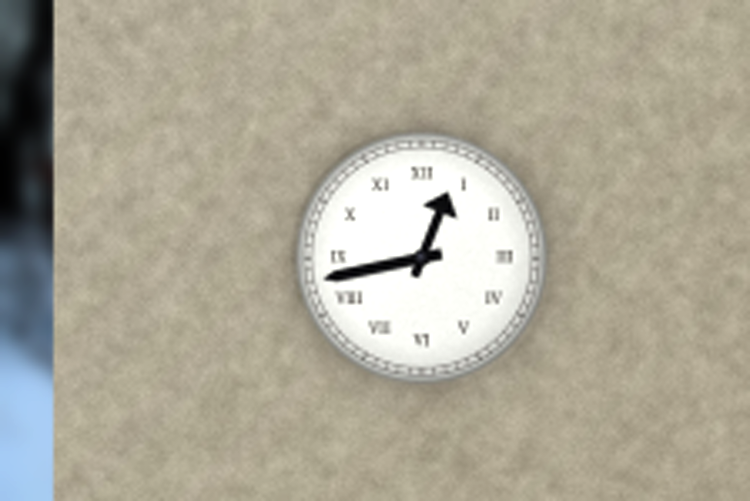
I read h=12 m=43
